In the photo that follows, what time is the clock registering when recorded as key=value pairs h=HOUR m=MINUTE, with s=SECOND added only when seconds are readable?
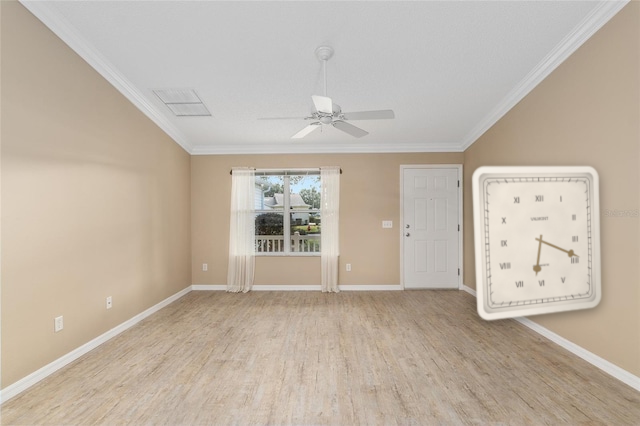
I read h=6 m=19
